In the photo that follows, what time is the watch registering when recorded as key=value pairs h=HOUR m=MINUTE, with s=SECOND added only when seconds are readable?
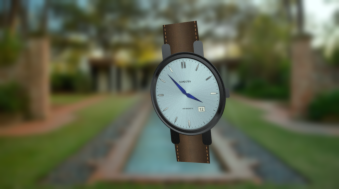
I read h=3 m=53
